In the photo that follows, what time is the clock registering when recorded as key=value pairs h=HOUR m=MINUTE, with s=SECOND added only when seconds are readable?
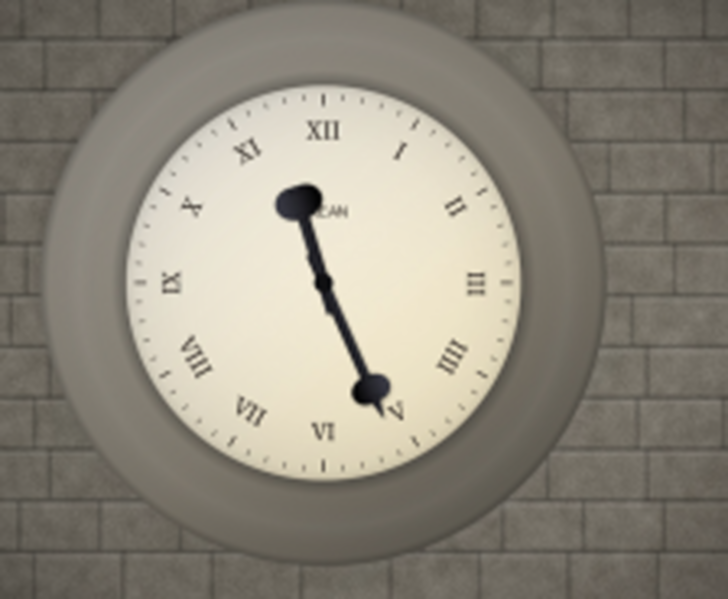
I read h=11 m=26
